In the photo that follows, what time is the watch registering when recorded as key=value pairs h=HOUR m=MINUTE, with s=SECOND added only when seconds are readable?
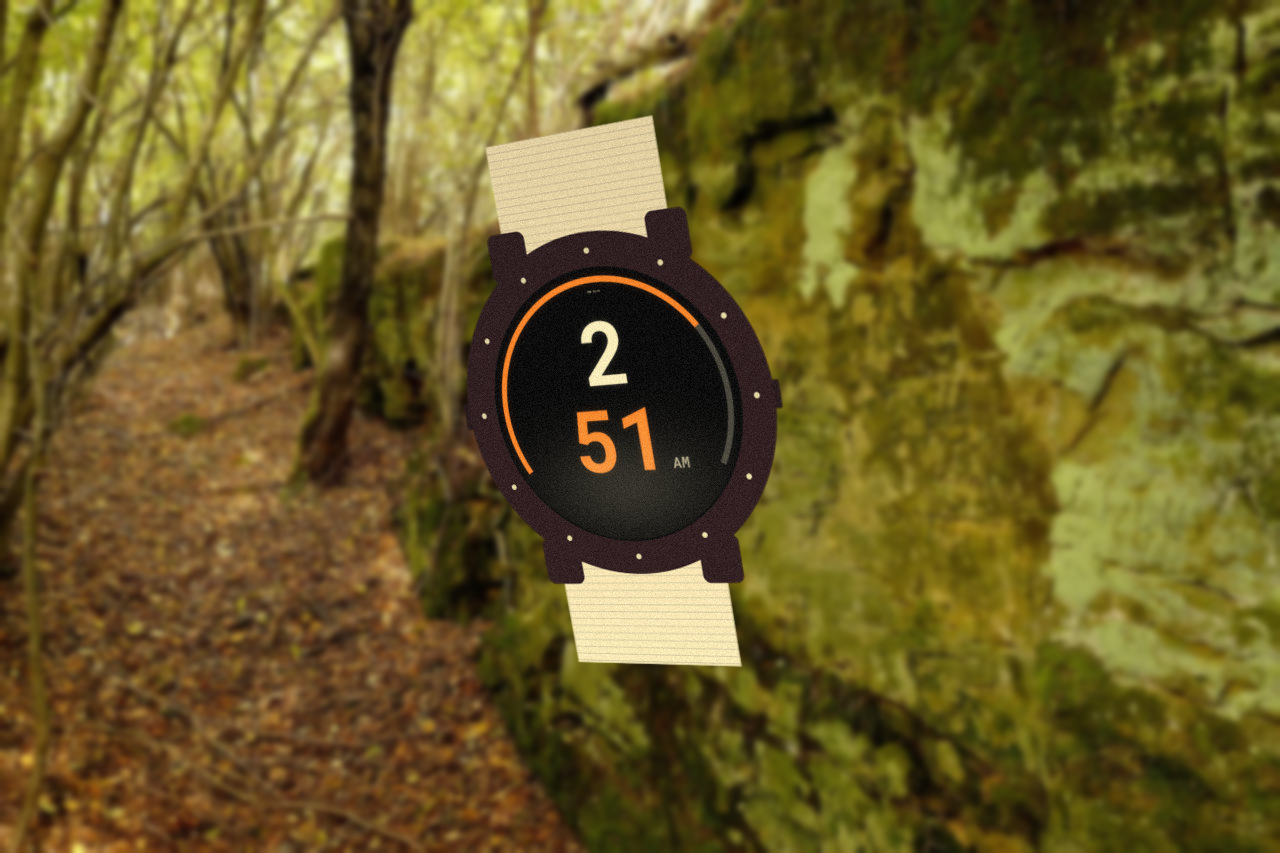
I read h=2 m=51
